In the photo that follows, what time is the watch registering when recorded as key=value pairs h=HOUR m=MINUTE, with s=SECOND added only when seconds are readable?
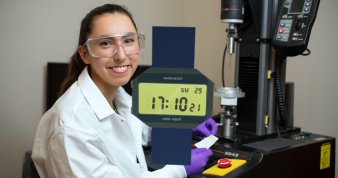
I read h=17 m=10 s=21
